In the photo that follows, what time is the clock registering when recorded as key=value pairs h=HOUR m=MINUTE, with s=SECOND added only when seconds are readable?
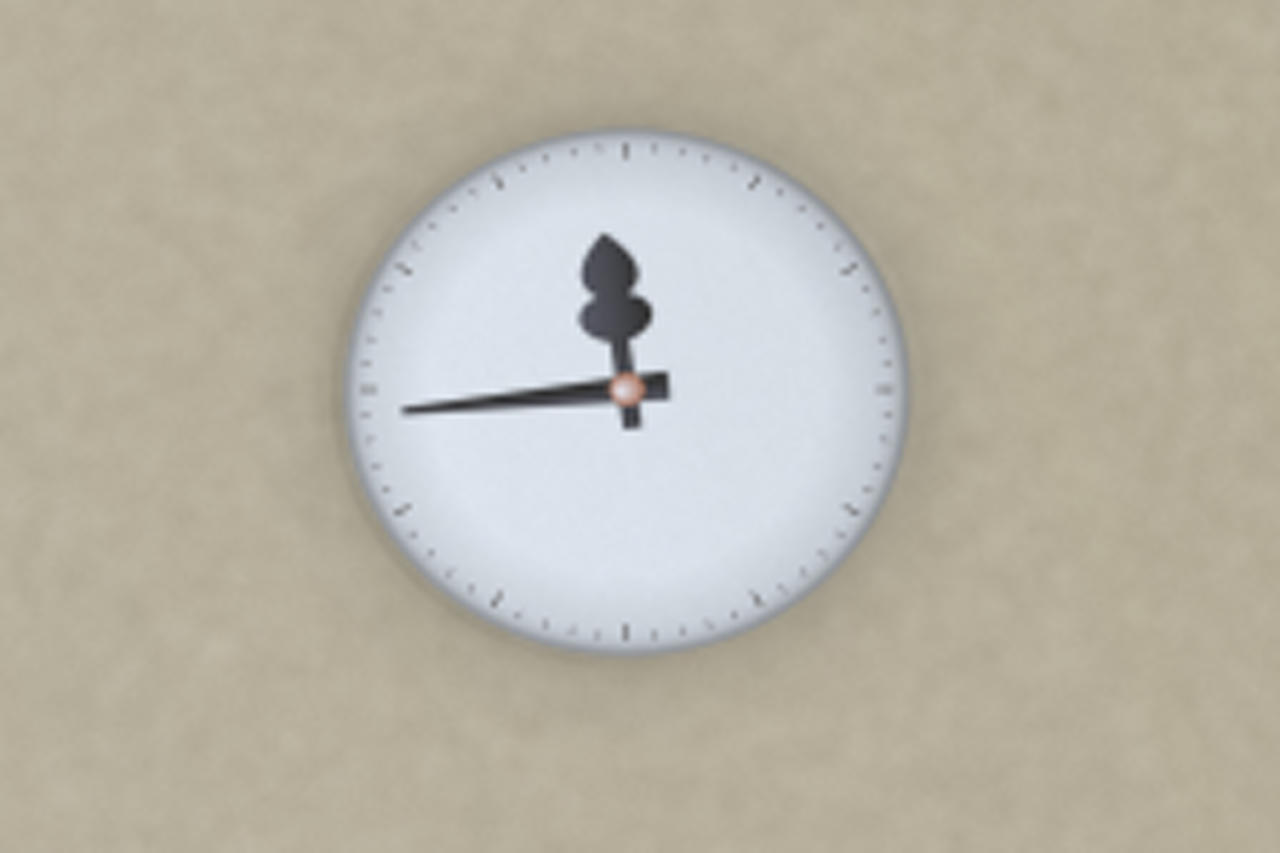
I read h=11 m=44
